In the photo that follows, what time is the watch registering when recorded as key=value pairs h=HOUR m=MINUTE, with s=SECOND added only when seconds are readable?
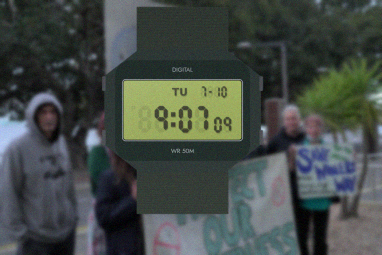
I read h=9 m=7 s=9
